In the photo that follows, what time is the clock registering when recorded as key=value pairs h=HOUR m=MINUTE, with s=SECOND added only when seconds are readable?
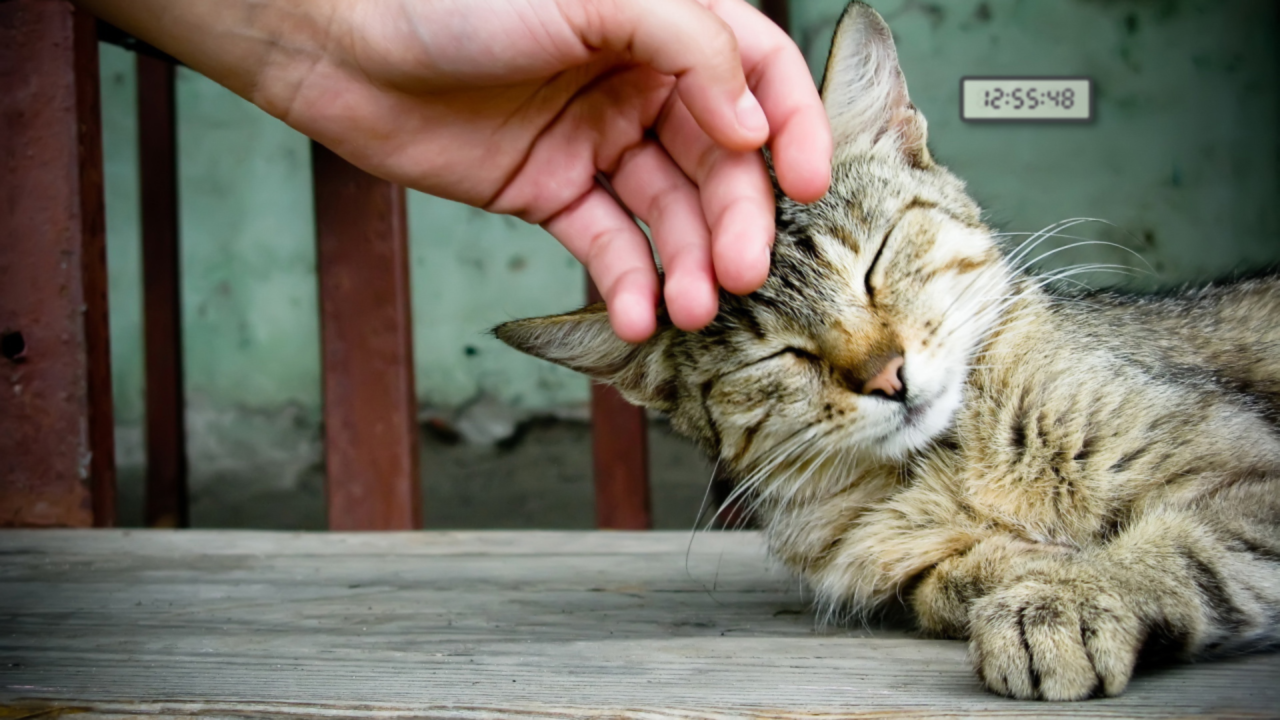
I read h=12 m=55 s=48
